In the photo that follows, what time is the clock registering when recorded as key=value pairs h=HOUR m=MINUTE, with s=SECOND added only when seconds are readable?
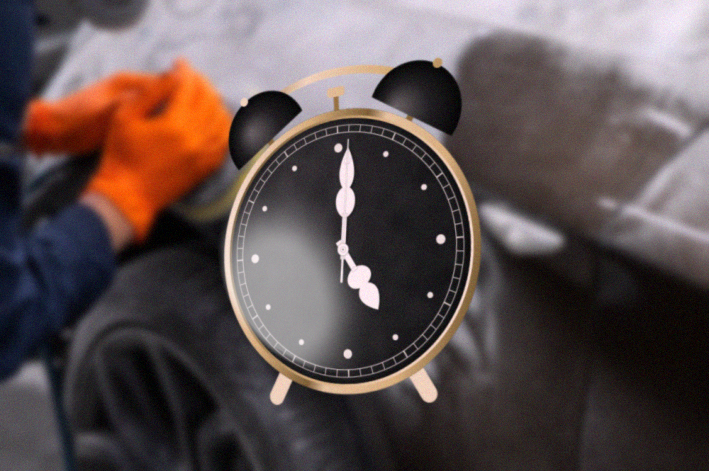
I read h=5 m=1 s=1
